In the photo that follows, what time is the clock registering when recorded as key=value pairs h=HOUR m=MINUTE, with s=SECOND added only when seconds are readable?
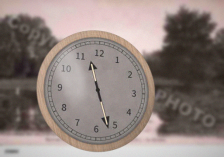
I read h=11 m=27
